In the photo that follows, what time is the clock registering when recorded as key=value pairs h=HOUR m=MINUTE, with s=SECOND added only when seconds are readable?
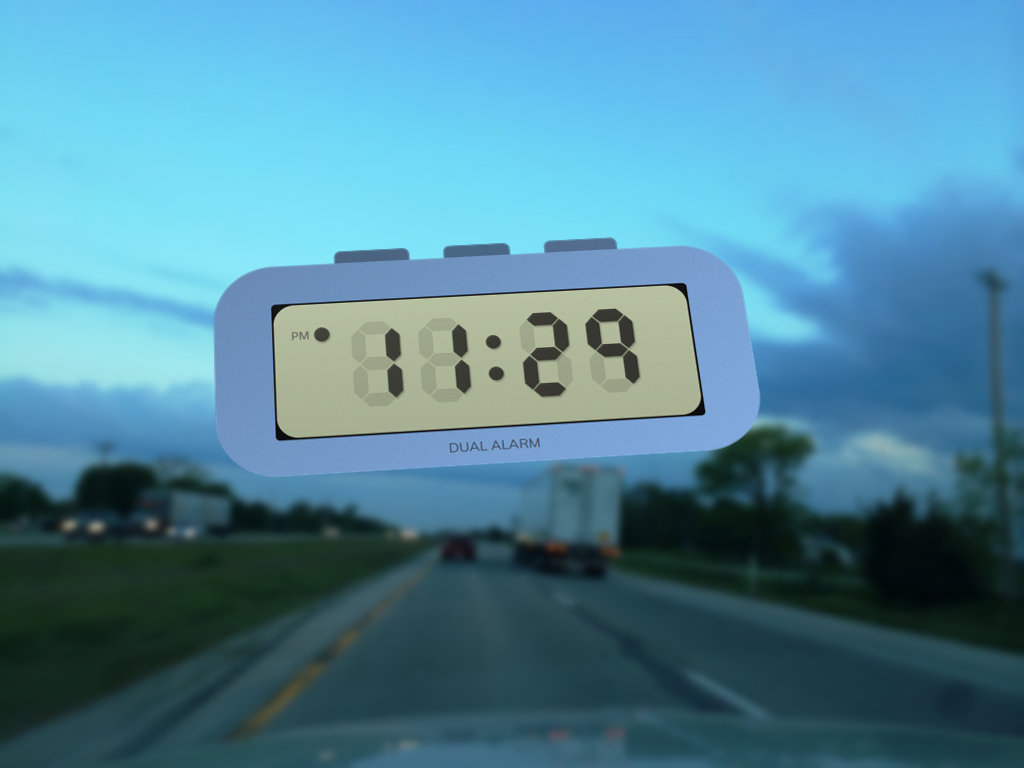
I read h=11 m=29
